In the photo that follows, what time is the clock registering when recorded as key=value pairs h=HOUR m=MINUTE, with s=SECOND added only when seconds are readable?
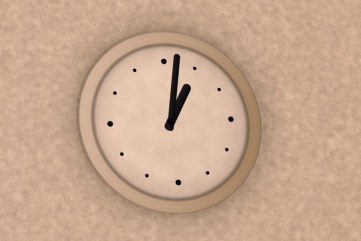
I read h=1 m=2
